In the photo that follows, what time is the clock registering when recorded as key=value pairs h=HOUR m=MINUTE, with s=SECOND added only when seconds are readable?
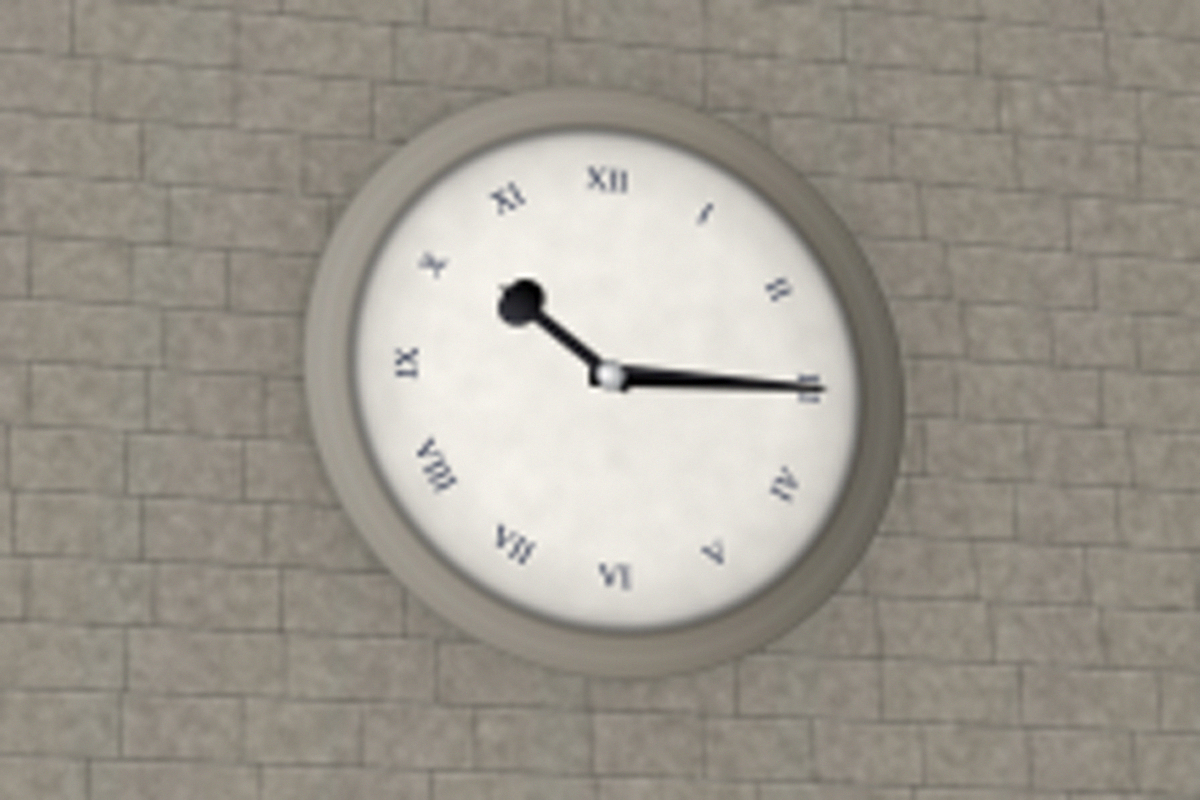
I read h=10 m=15
